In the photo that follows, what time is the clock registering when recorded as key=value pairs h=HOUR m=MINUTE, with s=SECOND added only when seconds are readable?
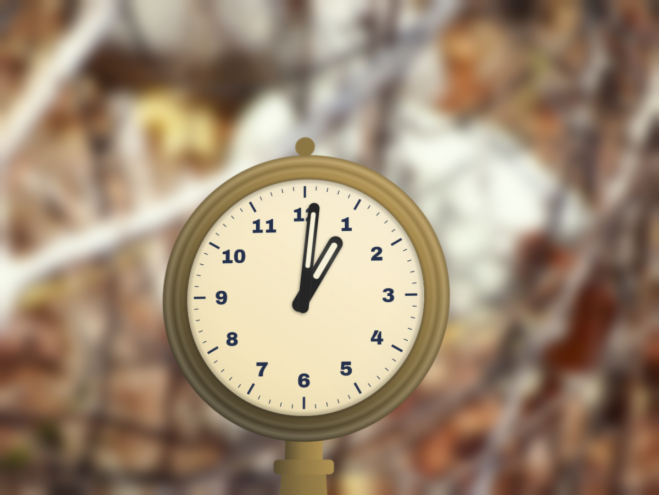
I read h=1 m=1
